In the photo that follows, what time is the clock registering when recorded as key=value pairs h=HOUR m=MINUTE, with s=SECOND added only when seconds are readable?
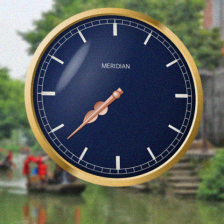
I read h=7 m=38
